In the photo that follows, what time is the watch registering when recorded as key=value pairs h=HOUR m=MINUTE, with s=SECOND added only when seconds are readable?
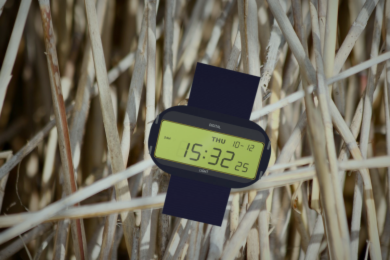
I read h=15 m=32 s=25
